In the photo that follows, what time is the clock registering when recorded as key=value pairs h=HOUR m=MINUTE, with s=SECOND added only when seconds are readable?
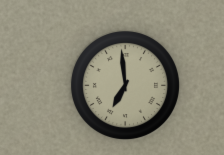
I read h=6 m=59
